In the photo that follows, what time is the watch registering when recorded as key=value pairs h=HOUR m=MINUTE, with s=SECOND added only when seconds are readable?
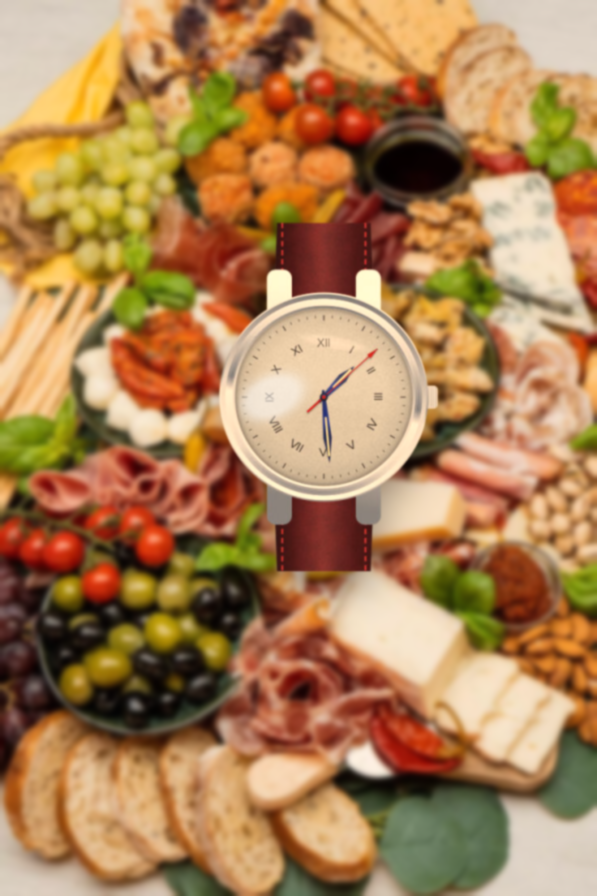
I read h=1 m=29 s=8
